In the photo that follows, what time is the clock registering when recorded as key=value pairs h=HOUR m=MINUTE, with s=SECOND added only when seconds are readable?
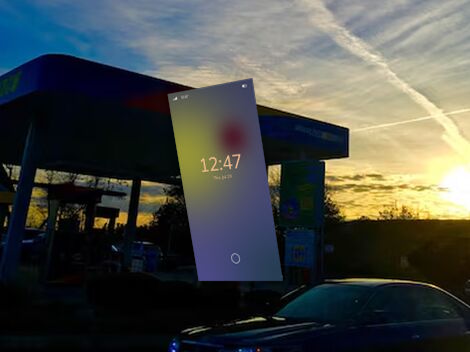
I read h=12 m=47
